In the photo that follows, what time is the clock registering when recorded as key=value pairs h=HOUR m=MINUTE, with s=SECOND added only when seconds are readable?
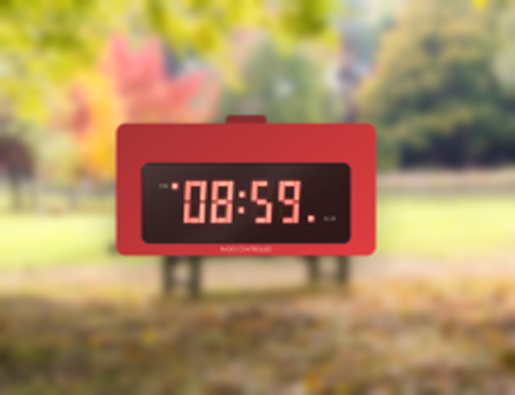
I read h=8 m=59
